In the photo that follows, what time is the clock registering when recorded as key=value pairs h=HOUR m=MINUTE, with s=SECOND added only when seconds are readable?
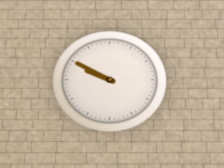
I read h=9 m=50
